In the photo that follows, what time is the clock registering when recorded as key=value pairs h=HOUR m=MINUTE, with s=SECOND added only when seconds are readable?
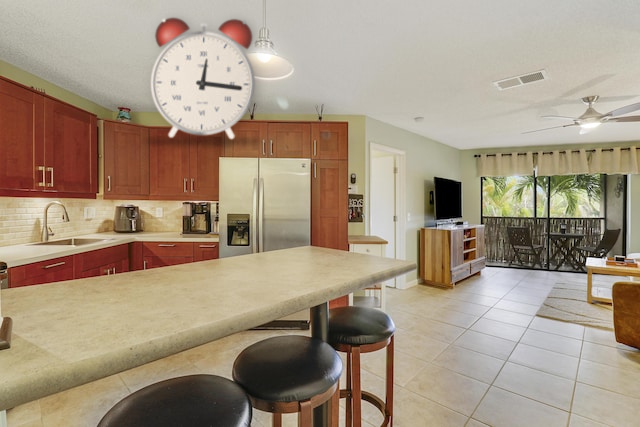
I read h=12 m=16
